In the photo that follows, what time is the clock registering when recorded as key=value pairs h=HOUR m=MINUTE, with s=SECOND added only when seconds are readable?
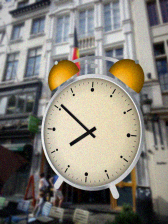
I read h=7 m=51
